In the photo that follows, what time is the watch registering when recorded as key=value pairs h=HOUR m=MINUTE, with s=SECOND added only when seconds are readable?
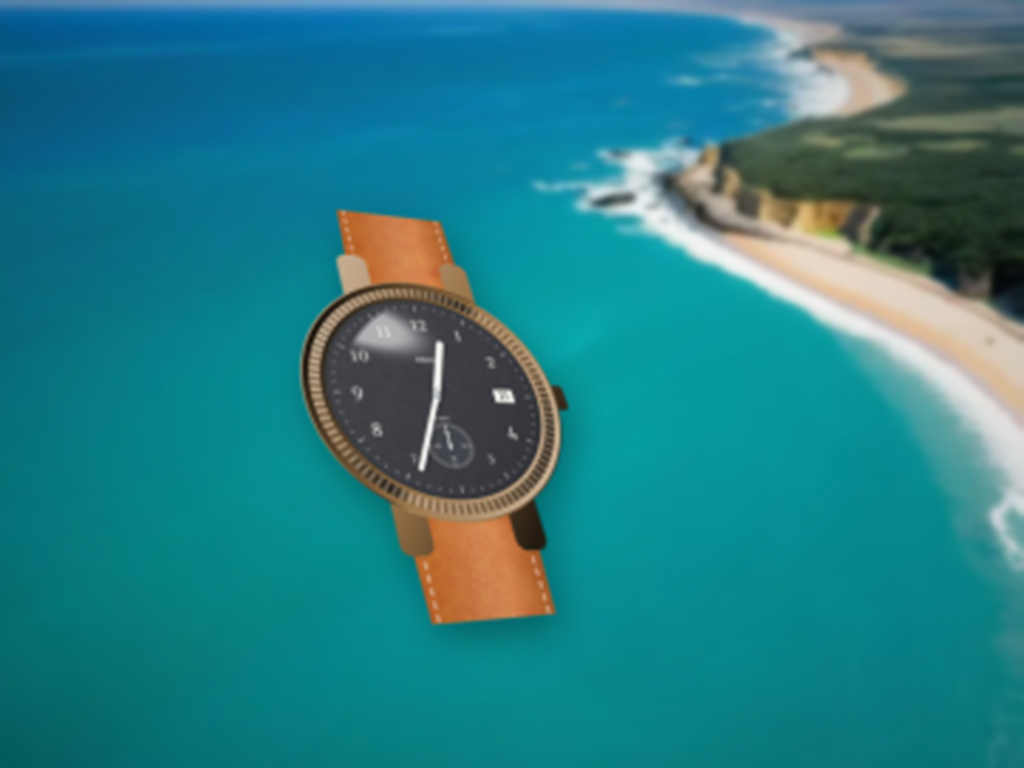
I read h=12 m=34
